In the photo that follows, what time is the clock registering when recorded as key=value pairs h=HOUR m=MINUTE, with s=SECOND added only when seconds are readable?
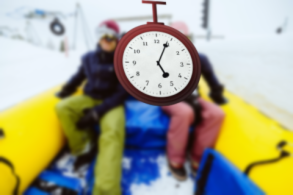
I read h=5 m=4
